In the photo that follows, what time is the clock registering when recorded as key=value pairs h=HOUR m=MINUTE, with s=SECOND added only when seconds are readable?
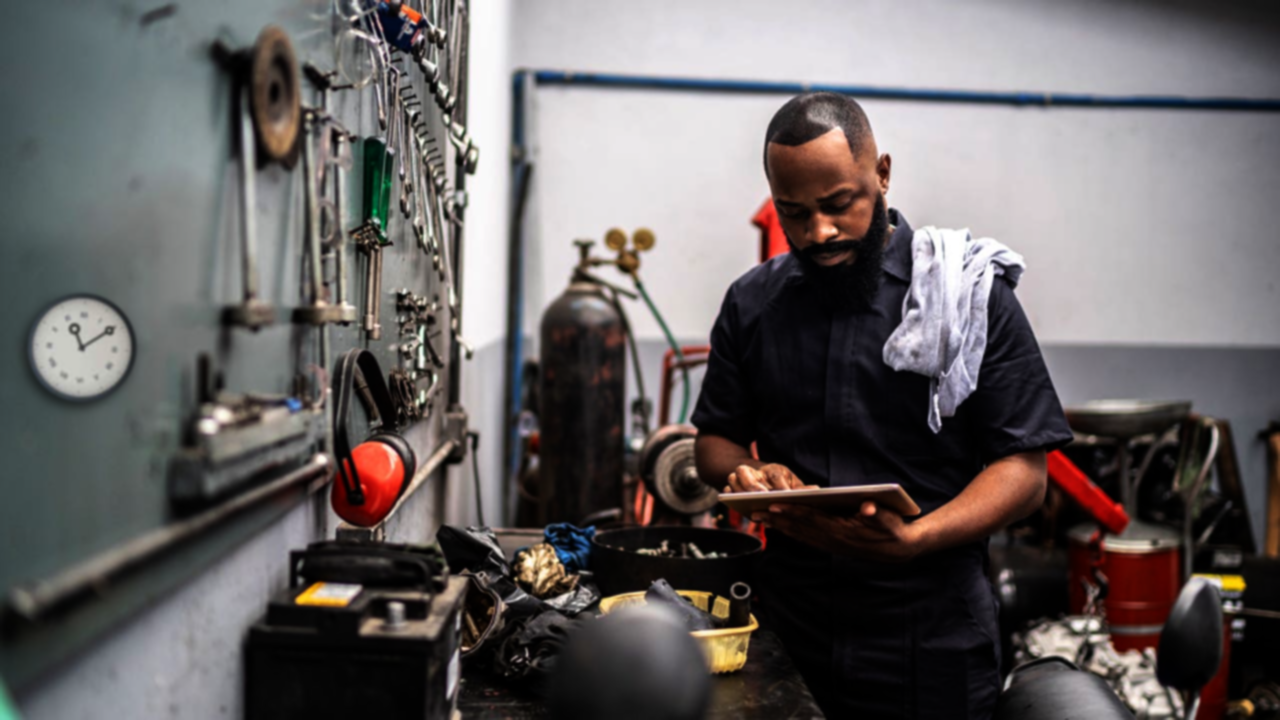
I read h=11 m=9
